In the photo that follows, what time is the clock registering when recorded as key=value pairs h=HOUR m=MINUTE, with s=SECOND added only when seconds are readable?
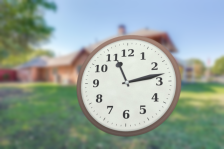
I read h=11 m=13
